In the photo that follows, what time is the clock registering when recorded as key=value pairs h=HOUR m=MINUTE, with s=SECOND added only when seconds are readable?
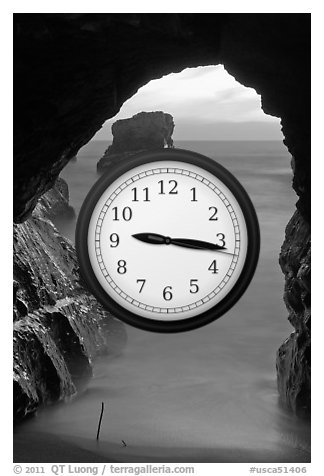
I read h=9 m=16 s=17
